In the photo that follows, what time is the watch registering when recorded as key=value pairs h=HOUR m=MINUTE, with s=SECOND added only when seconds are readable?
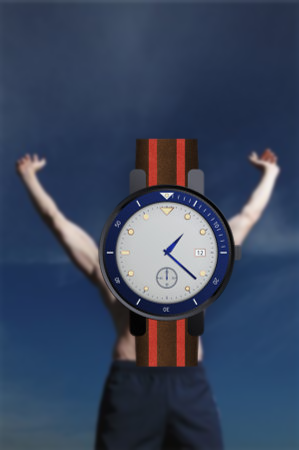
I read h=1 m=22
